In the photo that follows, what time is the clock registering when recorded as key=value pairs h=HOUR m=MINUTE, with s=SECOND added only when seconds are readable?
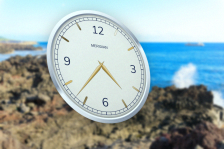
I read h=4 m=37
